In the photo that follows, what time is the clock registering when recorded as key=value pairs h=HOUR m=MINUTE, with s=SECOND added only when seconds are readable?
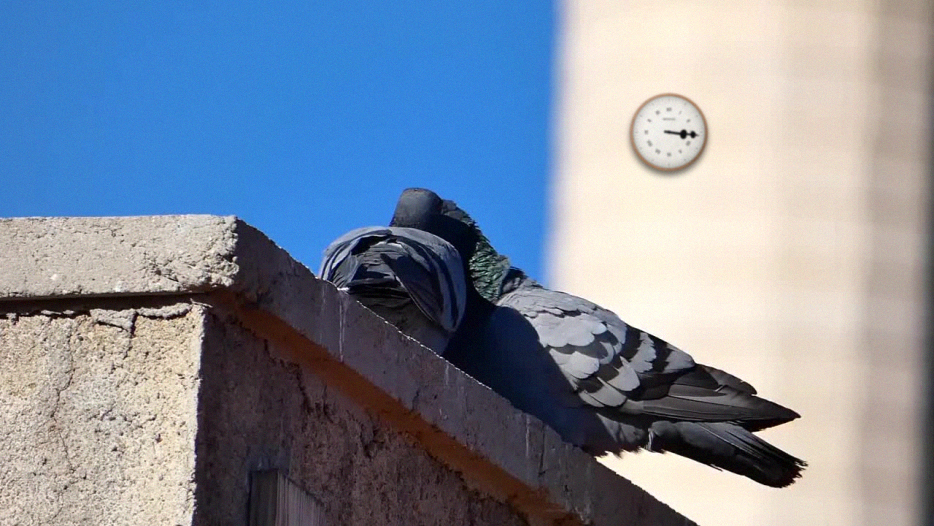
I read h=3 m=16
